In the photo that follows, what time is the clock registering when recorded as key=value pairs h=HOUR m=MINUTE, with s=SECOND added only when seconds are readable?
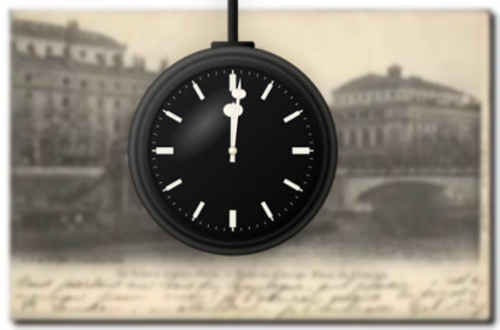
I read h=12 m=1
